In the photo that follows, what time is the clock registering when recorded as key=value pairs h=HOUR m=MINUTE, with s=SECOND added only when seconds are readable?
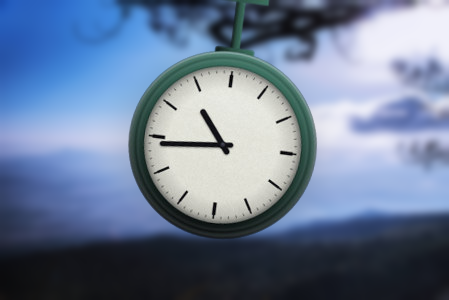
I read h=10 m=44
